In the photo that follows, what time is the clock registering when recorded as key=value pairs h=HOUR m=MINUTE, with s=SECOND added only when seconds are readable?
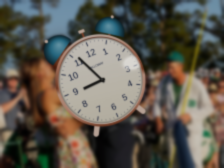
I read h=8 m=56
